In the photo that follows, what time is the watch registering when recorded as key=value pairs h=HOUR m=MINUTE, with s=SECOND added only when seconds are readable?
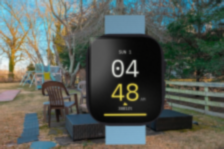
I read h=4 m=48
